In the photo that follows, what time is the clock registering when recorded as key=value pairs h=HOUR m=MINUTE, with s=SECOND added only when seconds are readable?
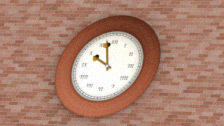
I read h=9 m=57
